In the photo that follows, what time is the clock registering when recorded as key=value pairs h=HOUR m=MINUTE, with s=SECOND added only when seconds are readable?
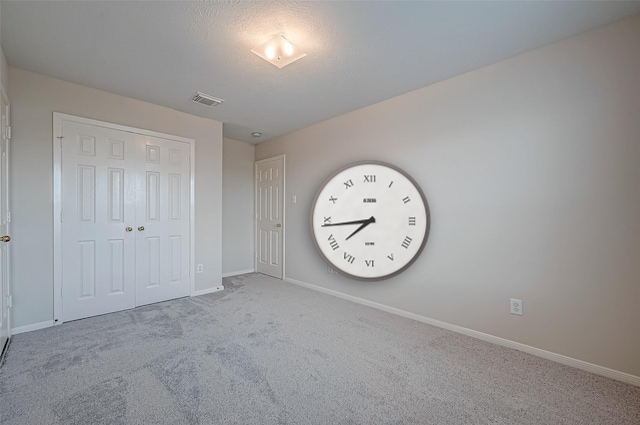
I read h=7 m=44
